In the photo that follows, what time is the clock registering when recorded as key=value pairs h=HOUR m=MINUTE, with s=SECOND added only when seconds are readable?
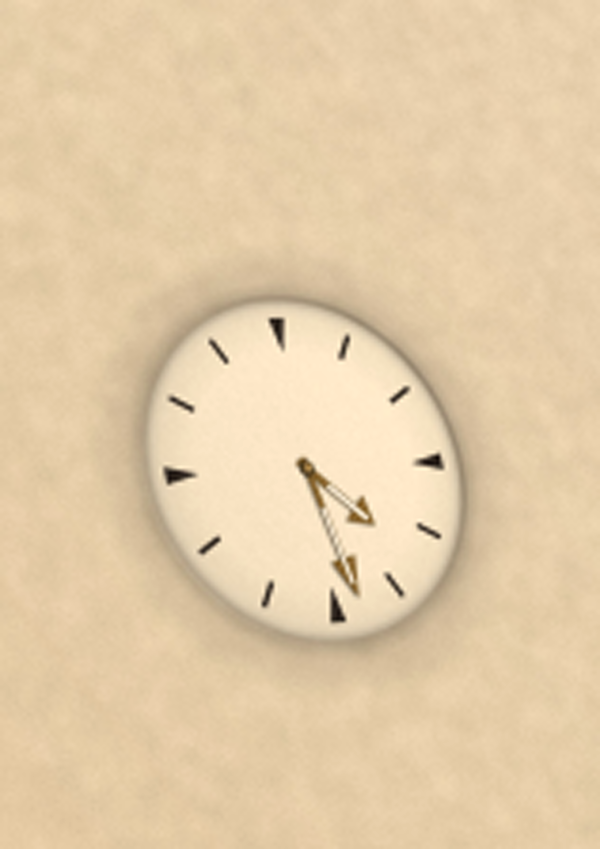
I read h=4 m=28
